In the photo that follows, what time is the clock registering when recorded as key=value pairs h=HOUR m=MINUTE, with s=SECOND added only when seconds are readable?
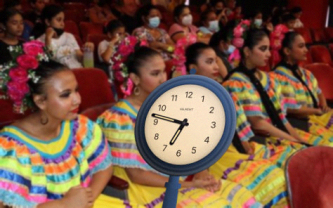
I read h=6 m=47
